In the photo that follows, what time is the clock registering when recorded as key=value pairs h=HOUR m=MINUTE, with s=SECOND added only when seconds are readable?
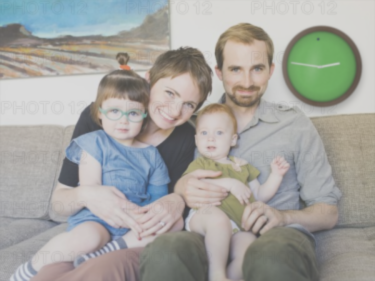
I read h=2 m=47
